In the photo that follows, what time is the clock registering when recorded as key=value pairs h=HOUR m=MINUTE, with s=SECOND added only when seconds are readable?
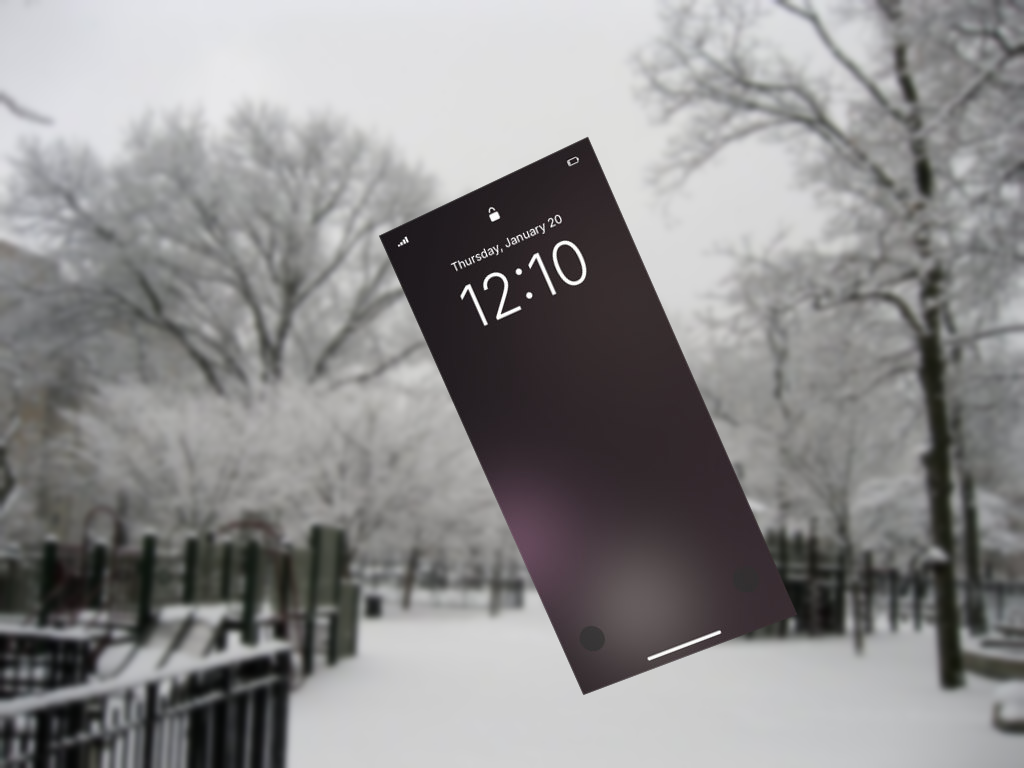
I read h=12 m=10
